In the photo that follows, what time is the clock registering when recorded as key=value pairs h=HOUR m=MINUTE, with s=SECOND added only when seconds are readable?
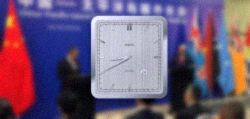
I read h=8 m=40
